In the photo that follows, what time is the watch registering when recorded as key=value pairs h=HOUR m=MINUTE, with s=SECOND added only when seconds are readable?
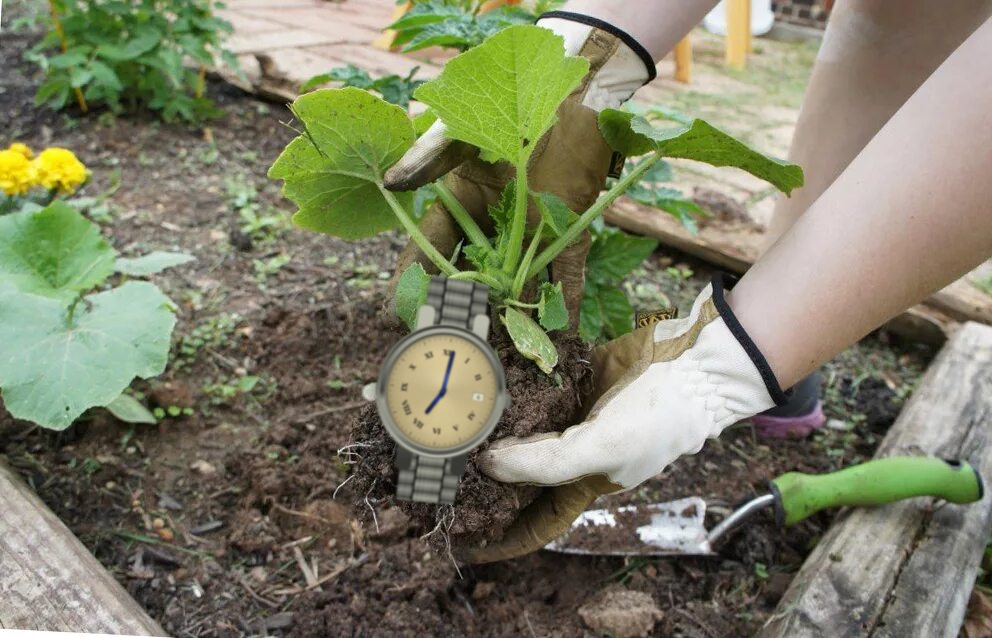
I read h=7 m=1
